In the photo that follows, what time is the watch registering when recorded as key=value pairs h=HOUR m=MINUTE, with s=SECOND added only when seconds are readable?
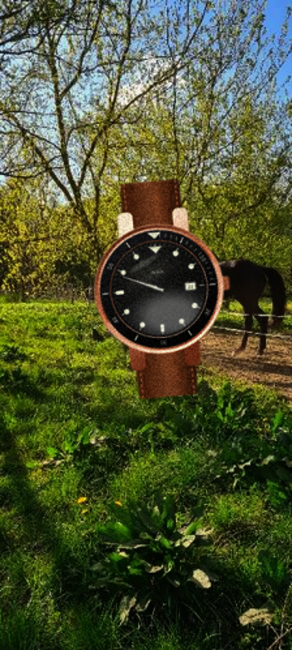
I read h=9 m=49
